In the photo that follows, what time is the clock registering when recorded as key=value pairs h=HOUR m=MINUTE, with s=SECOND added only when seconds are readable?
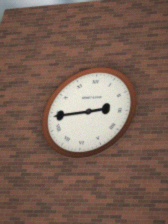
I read h=2 m=44
